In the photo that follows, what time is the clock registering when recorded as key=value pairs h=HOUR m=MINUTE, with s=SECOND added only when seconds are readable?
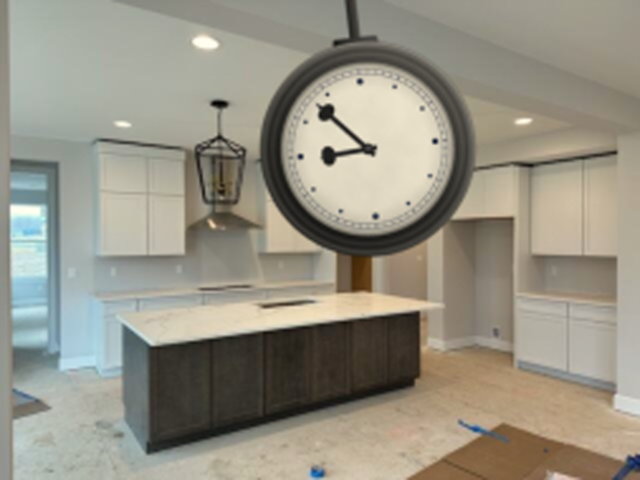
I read h=8 m=53
